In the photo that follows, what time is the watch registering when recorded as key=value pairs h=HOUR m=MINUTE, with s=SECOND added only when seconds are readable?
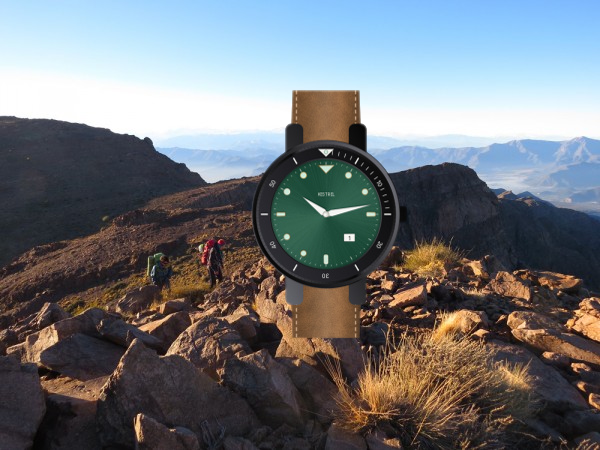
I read h=10 m=13
